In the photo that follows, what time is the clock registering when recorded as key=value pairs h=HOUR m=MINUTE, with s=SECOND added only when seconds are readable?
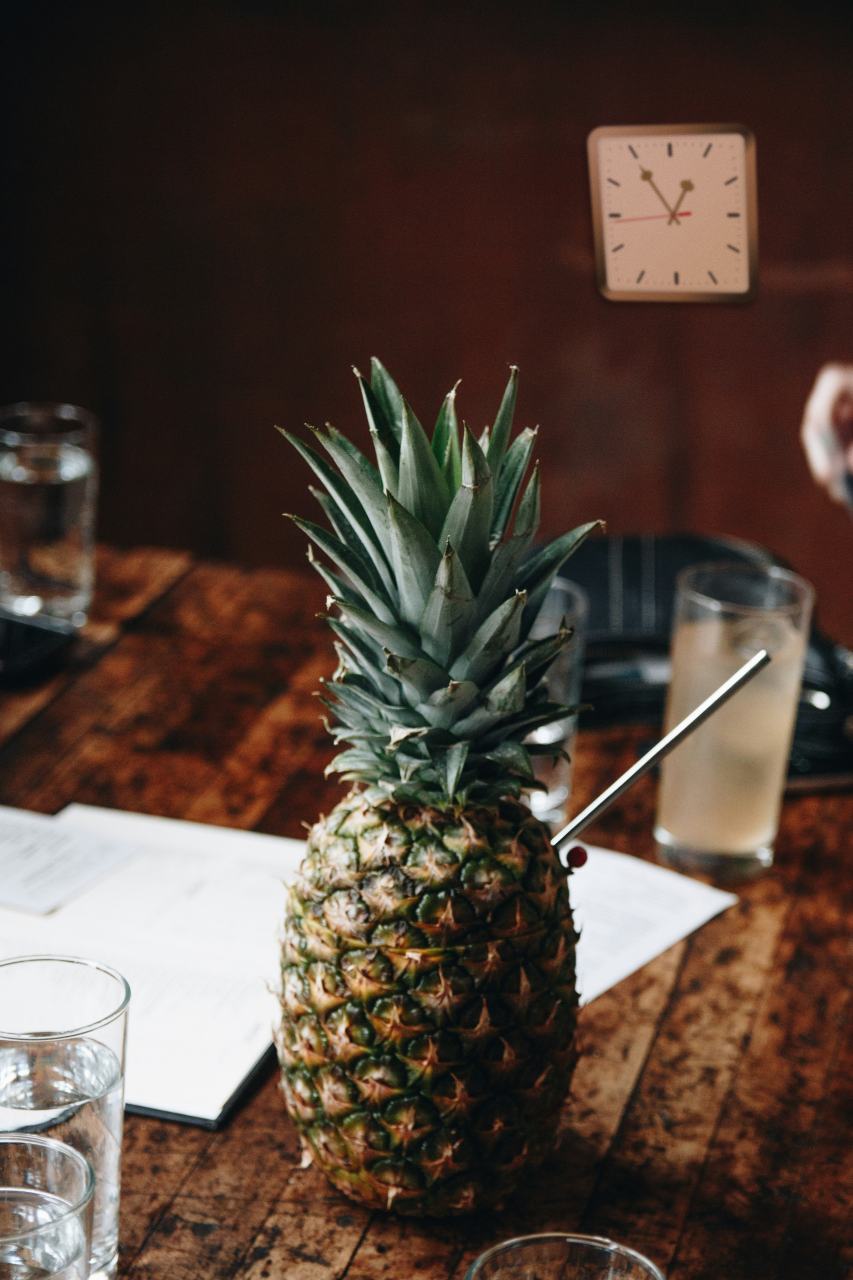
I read h=12 m=54 s=44
